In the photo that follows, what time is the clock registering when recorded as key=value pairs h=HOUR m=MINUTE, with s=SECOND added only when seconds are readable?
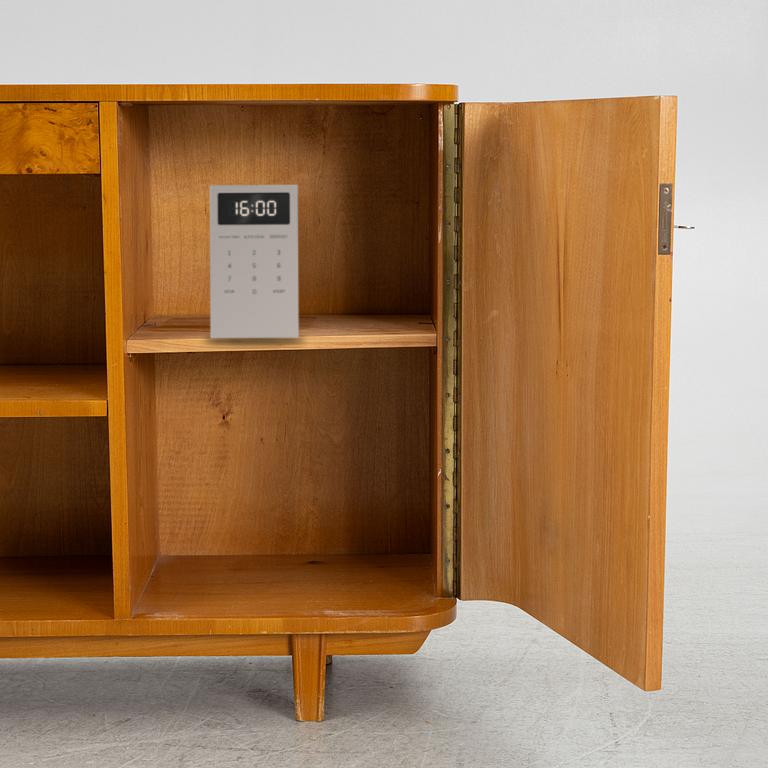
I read h=16 m=0
